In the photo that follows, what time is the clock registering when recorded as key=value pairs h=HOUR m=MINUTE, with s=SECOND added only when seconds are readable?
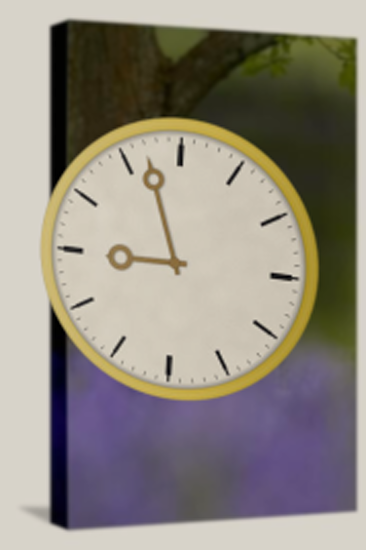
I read h=8 m=57
